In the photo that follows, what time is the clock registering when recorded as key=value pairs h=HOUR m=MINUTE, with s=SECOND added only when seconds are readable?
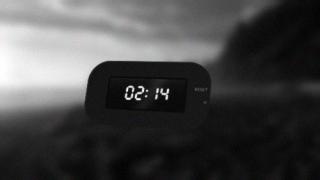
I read h=2 m=14
